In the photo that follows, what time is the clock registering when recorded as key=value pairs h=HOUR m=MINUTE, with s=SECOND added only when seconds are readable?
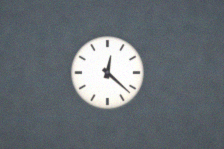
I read h=12 m=22
